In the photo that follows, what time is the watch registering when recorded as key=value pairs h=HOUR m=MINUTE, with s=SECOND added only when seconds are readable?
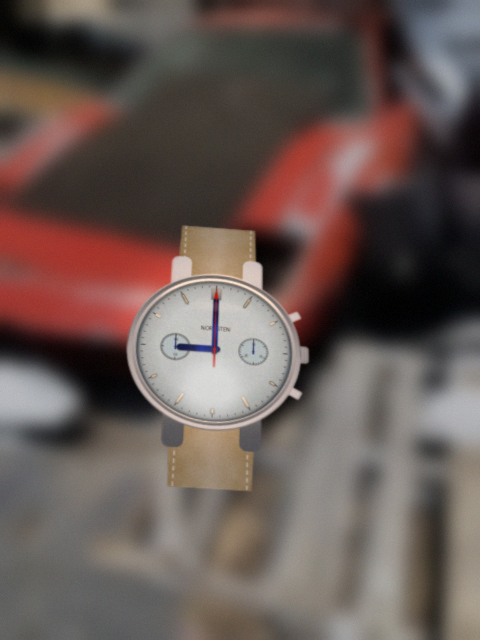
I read h=9 m=0
